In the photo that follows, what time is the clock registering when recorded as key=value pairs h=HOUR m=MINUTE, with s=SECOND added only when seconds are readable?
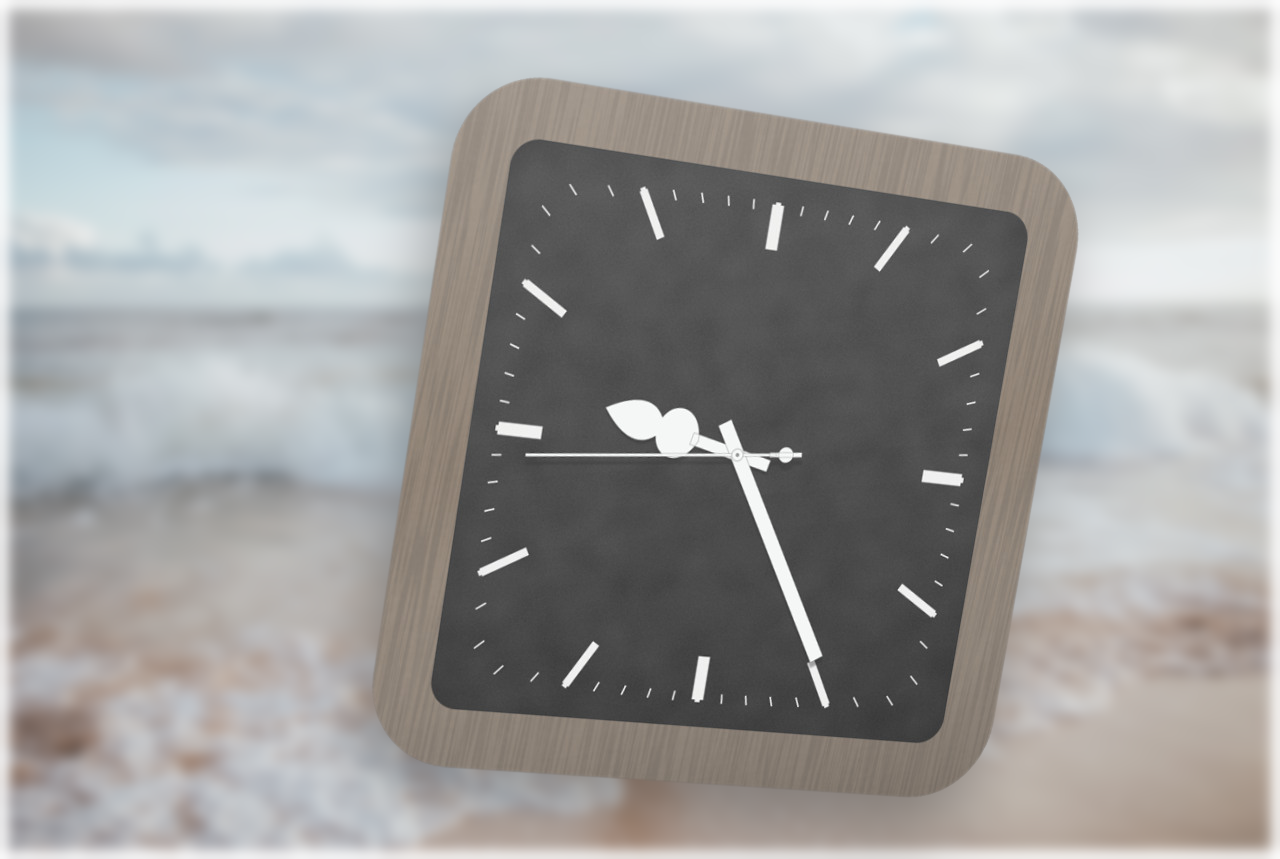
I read h=9 m=24 s=44
